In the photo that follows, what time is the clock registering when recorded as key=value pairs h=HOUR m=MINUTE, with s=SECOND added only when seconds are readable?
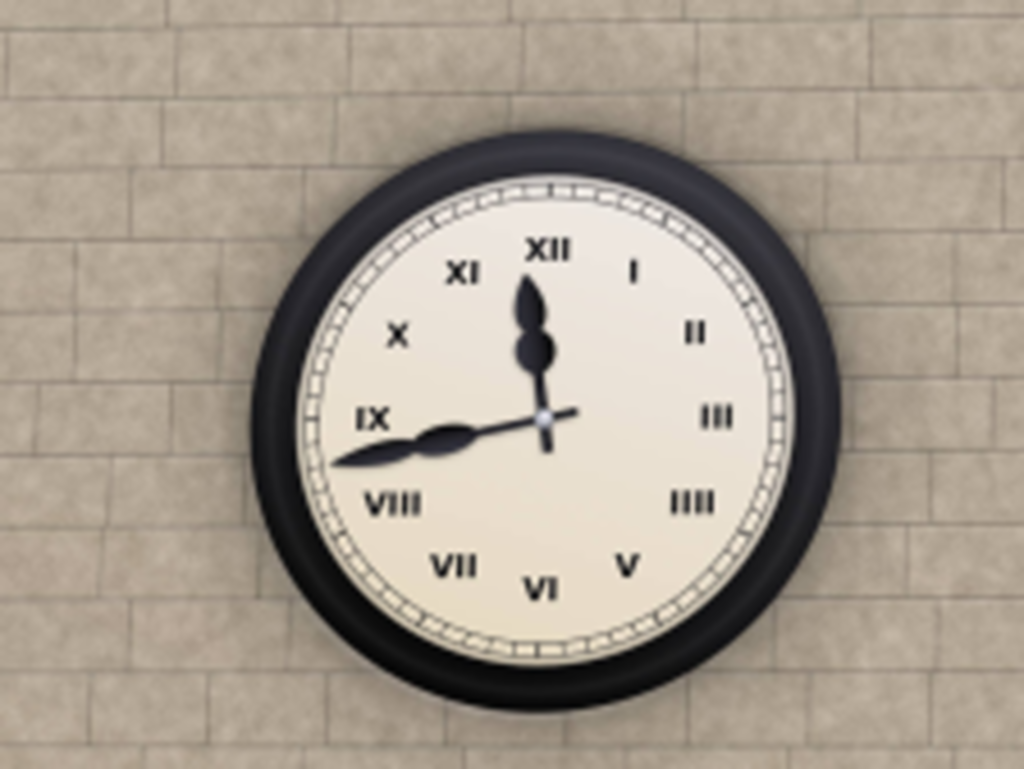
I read h=11 m=43
